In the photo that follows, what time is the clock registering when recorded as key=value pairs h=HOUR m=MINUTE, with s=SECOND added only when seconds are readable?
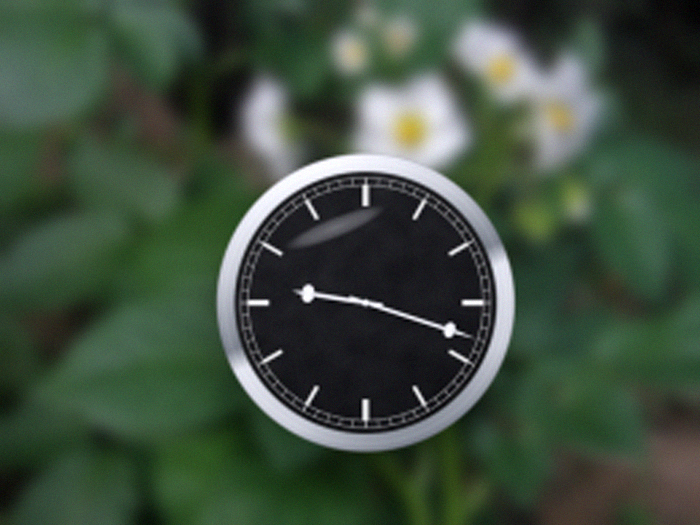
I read h=9 m=18
